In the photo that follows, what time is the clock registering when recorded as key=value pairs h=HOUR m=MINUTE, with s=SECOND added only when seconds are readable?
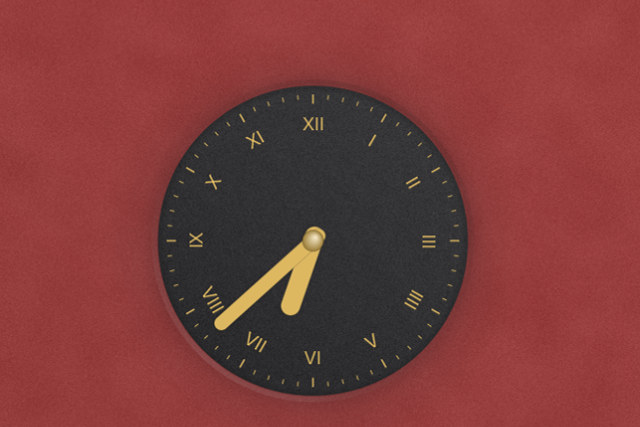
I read h=6 m=38
